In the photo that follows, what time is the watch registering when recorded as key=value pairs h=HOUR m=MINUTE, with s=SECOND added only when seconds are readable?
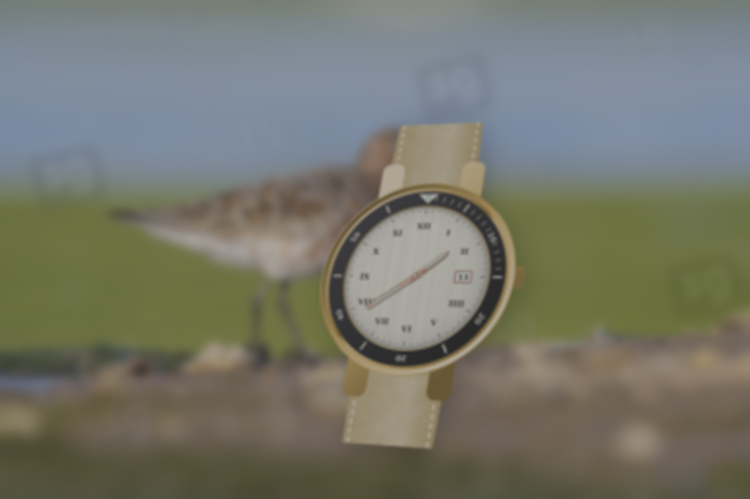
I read h=1 m=39
